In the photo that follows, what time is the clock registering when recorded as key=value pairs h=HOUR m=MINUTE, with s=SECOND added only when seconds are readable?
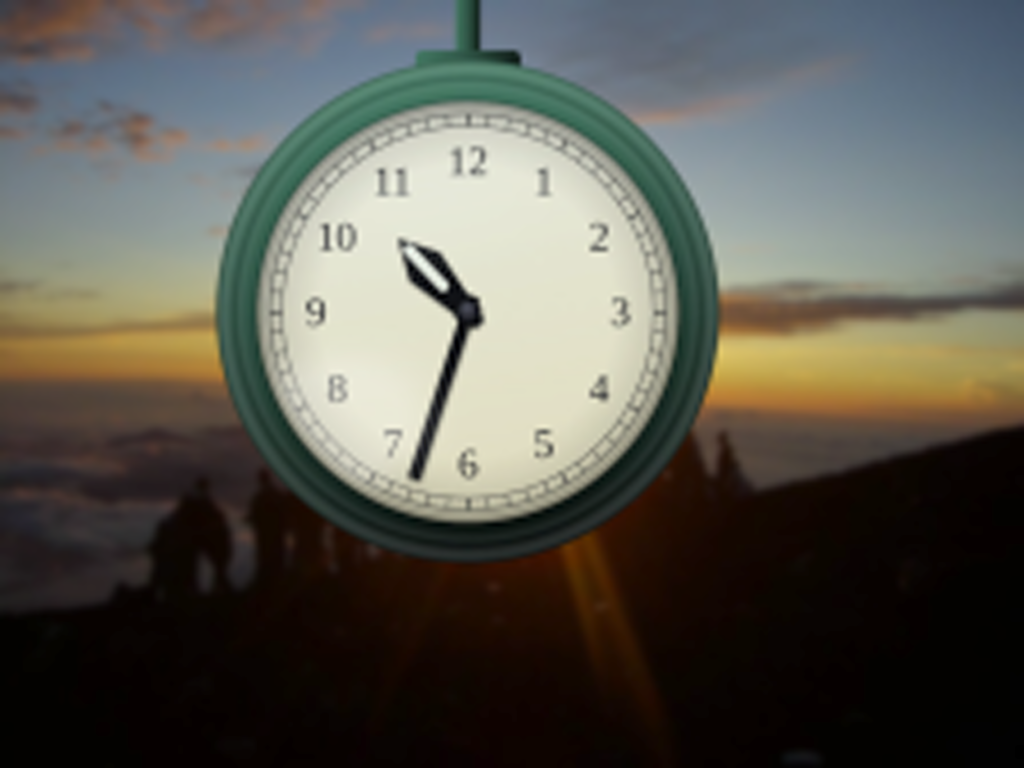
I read h=10 m=33
